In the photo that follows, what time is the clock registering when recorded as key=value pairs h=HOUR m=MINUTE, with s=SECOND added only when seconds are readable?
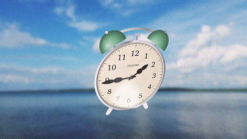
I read h=1 m=44
